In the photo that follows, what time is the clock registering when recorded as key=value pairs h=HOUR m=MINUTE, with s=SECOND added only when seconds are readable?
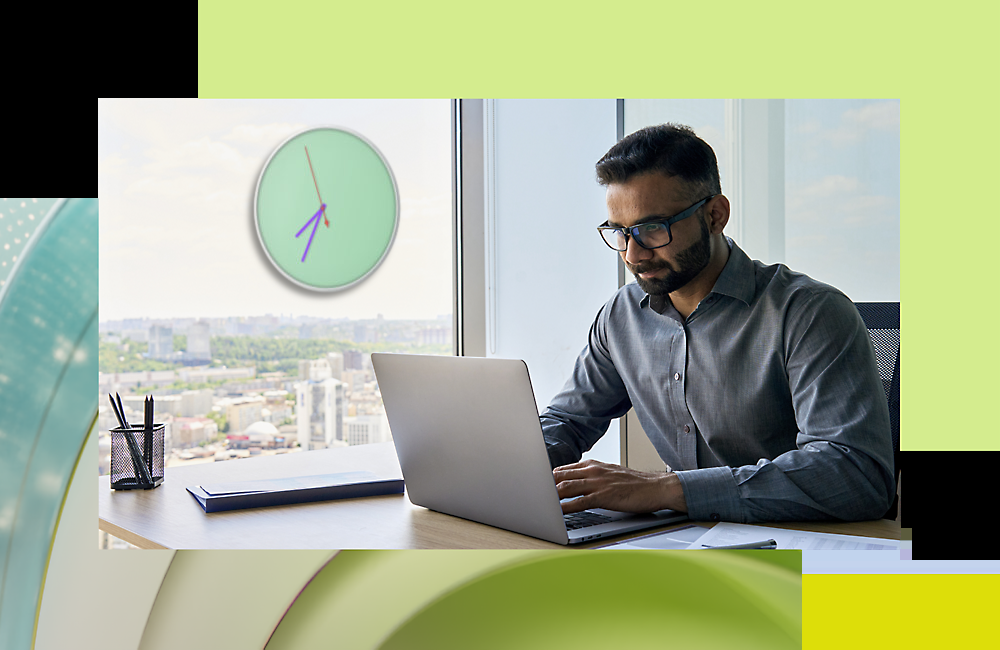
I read h=7 m=33 s=57
